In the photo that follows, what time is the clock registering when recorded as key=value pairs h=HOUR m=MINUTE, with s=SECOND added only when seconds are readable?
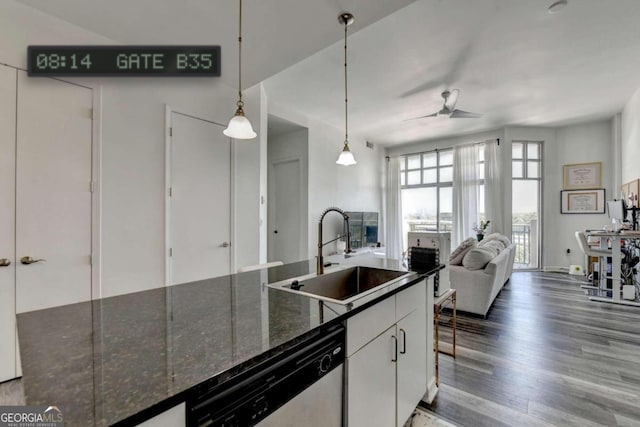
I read h=8 m=14
